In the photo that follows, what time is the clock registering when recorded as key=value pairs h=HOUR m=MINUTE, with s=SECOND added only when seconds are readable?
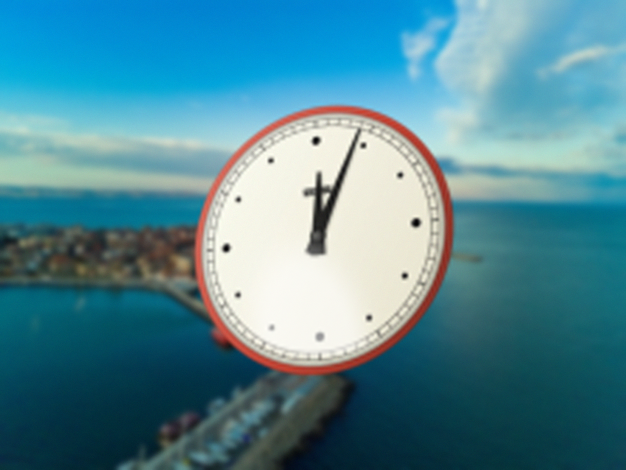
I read h=12 m=4
